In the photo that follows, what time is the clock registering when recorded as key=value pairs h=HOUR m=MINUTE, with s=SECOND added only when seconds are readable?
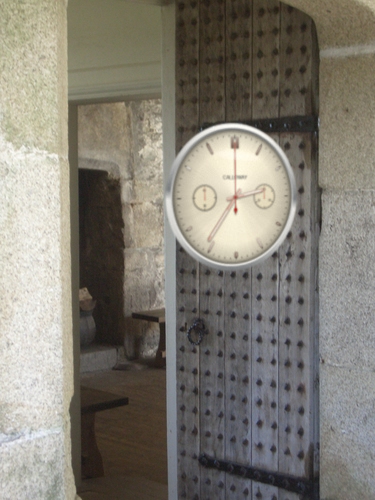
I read h=2 m=36
